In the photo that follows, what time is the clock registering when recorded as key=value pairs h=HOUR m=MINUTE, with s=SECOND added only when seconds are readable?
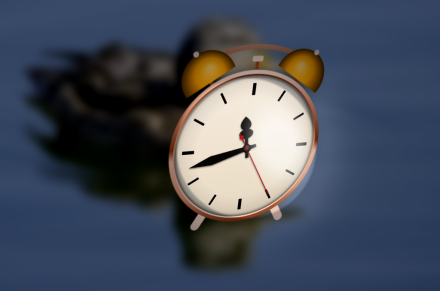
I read h=11 m=42 s=25
